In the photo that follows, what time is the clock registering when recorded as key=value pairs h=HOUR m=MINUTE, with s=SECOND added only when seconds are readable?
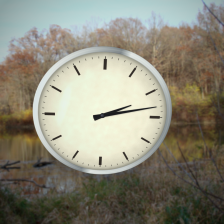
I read h=2 m=13
